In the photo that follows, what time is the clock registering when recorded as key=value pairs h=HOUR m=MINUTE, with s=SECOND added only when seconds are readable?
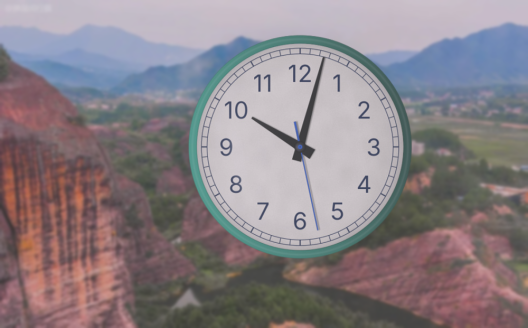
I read h=10 m=2 s=28
